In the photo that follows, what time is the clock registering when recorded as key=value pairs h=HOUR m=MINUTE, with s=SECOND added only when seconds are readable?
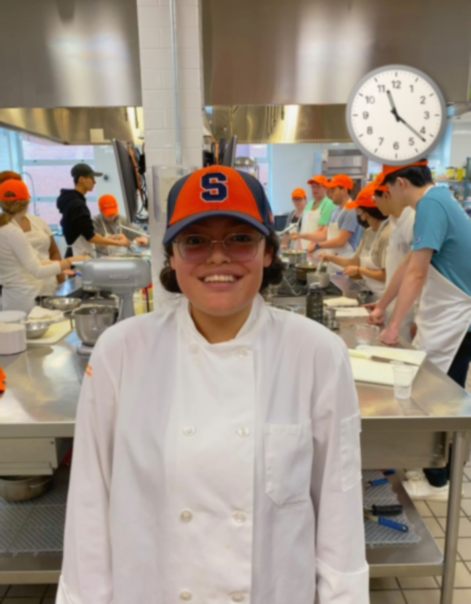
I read h=11 m=22
